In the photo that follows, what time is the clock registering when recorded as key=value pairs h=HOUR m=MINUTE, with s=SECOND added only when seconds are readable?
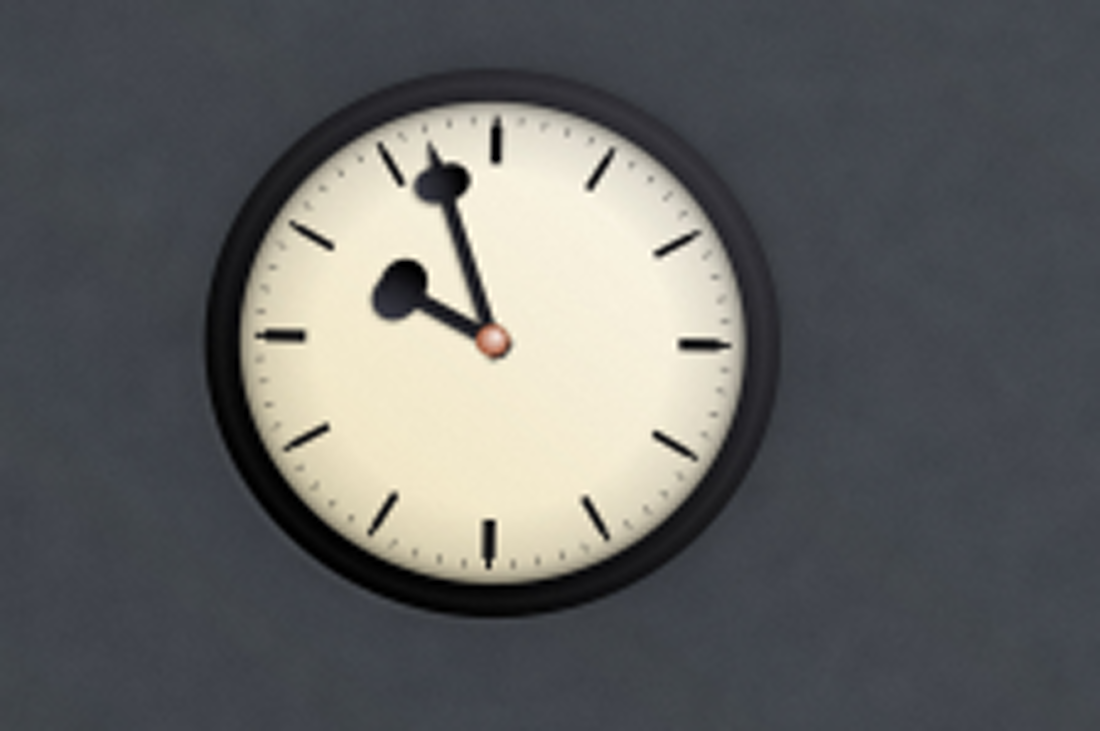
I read h=9 m=57
